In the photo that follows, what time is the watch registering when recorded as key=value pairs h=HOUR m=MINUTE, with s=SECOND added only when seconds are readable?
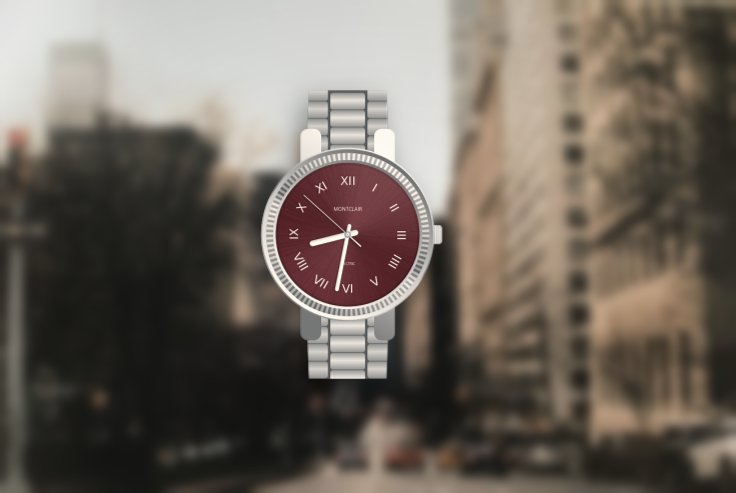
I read h=8 m=31 s=52
